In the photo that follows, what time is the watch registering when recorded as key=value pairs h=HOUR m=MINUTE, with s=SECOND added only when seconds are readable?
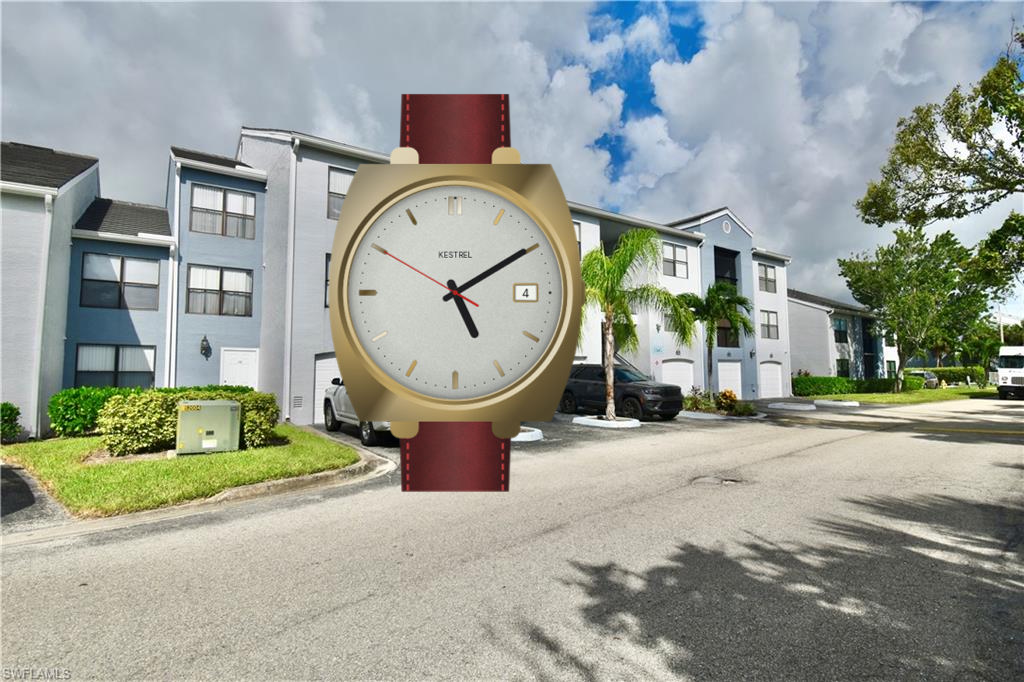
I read h=5 m=9 s=50
